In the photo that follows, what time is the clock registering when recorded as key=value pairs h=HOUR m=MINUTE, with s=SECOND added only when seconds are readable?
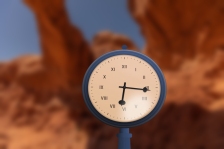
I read h=6 m=16
